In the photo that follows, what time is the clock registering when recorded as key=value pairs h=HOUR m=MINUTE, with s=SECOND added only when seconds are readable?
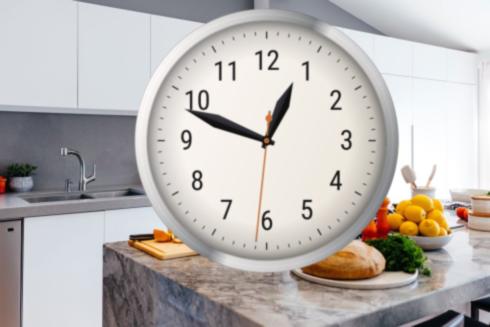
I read h=12 m=48 s=31
